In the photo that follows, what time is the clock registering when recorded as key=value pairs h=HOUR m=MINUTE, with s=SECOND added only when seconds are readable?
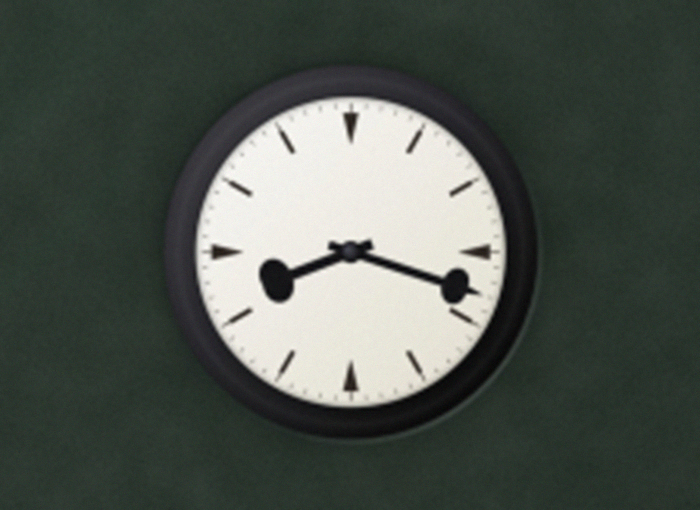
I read h=8 m=18
